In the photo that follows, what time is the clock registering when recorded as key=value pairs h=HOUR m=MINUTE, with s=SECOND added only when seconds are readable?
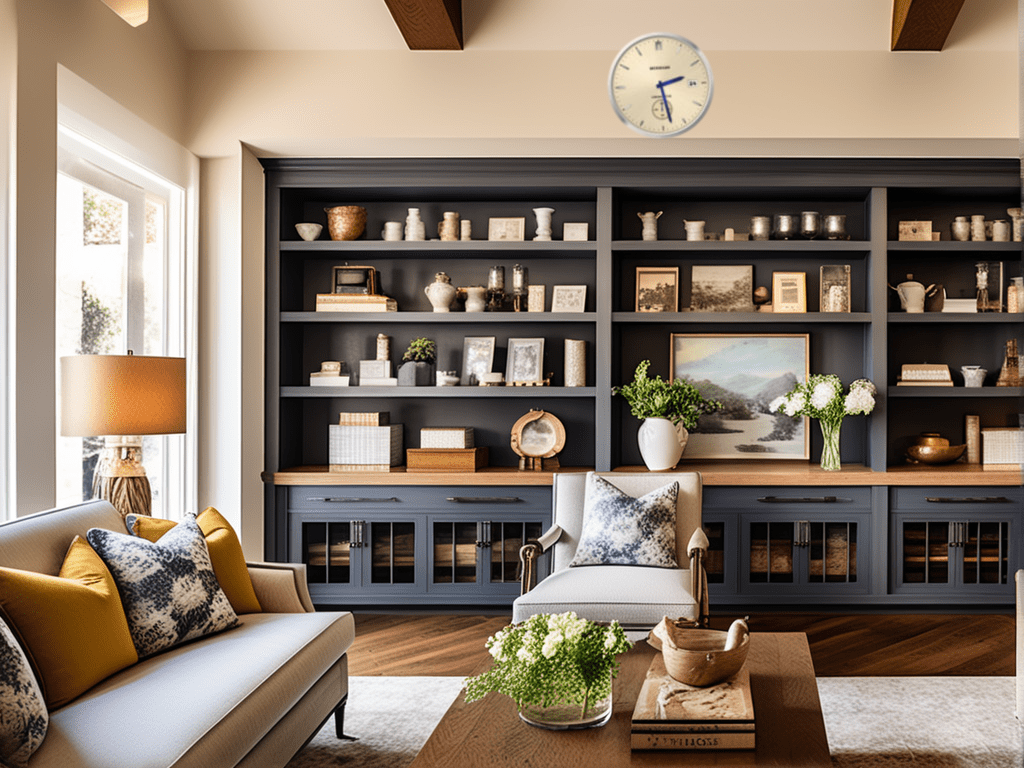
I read h=2 m=28
